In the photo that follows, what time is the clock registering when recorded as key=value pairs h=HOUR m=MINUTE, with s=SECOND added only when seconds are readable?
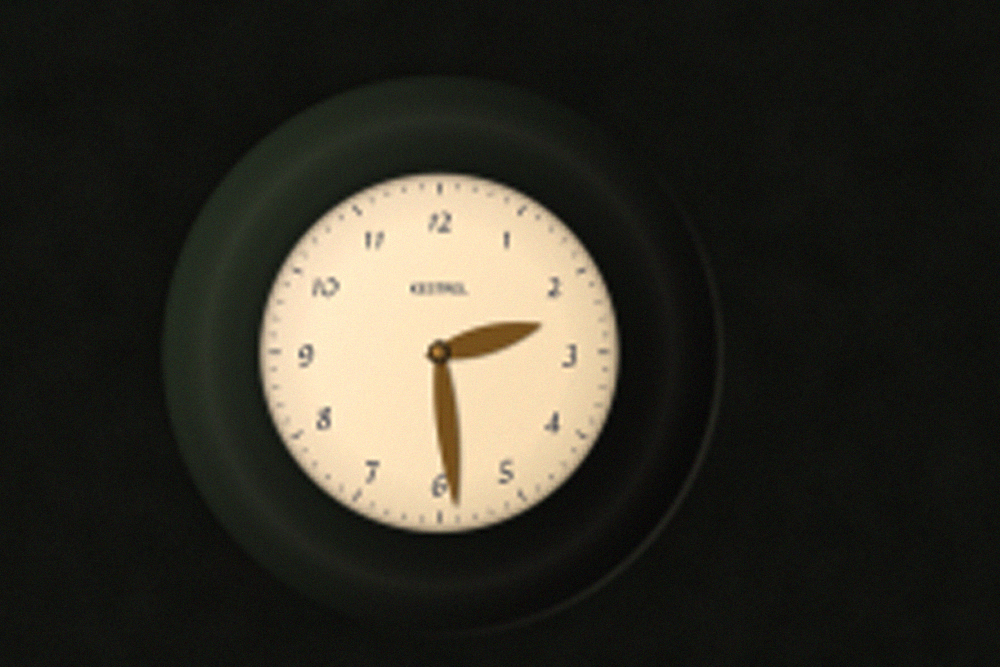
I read h=2 m=29
